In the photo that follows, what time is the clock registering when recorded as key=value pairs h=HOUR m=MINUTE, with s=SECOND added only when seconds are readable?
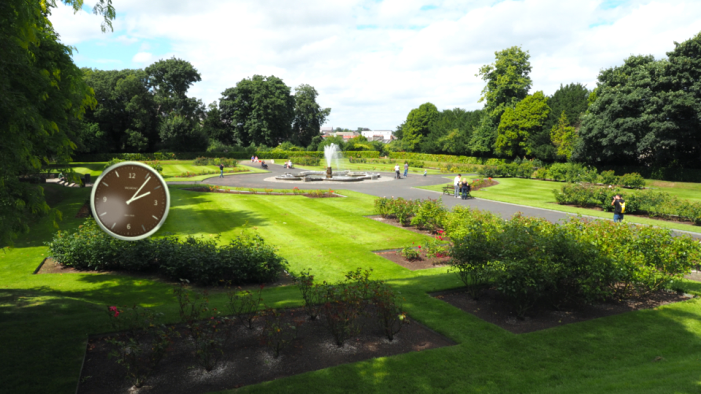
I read h=2 m=6
